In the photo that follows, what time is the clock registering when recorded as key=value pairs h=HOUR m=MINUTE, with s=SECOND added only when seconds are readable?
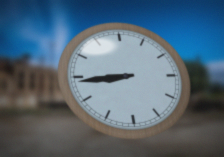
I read h=8 m=44
